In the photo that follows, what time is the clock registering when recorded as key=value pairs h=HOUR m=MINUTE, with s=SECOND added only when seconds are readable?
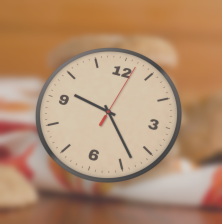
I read h=9 m=23 s=2
